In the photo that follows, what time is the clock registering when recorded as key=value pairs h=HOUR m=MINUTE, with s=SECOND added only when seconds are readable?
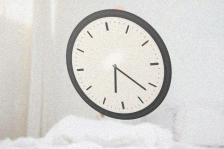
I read h=6 m=22
